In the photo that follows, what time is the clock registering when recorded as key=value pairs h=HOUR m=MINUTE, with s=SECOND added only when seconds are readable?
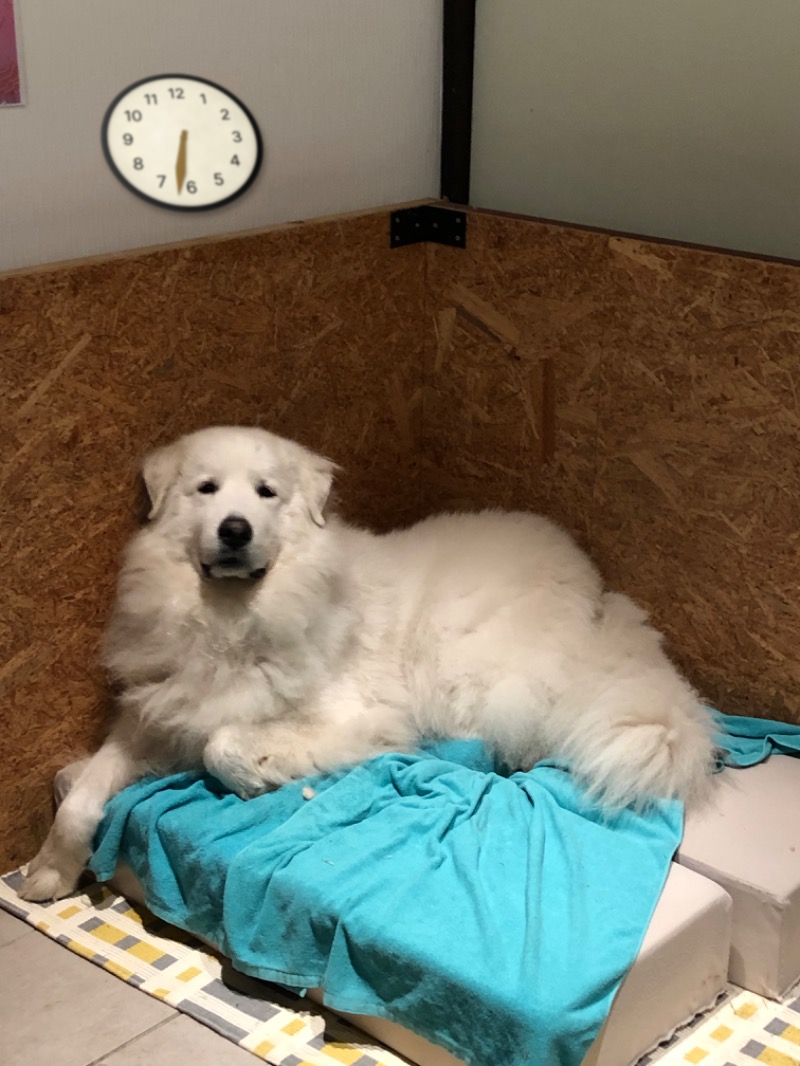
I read h=6 m=32
